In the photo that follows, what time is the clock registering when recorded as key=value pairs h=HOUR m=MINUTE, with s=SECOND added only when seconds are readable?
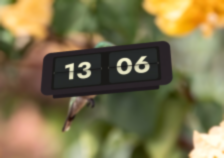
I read h=13 m=6
